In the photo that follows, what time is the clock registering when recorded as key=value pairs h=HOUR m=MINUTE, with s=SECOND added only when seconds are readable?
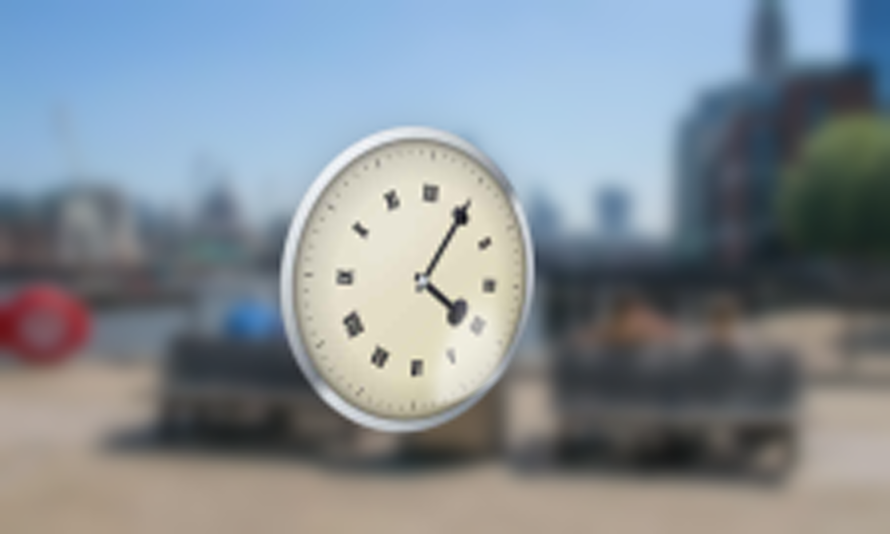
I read h=4 m=5
